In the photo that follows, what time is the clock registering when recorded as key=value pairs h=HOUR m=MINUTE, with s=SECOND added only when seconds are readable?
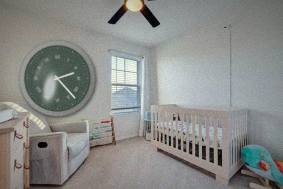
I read h=2 m=23
